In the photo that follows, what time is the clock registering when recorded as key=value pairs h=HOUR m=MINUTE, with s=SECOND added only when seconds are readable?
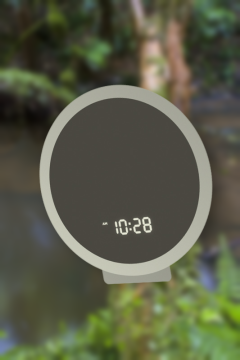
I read h=10 m=28
